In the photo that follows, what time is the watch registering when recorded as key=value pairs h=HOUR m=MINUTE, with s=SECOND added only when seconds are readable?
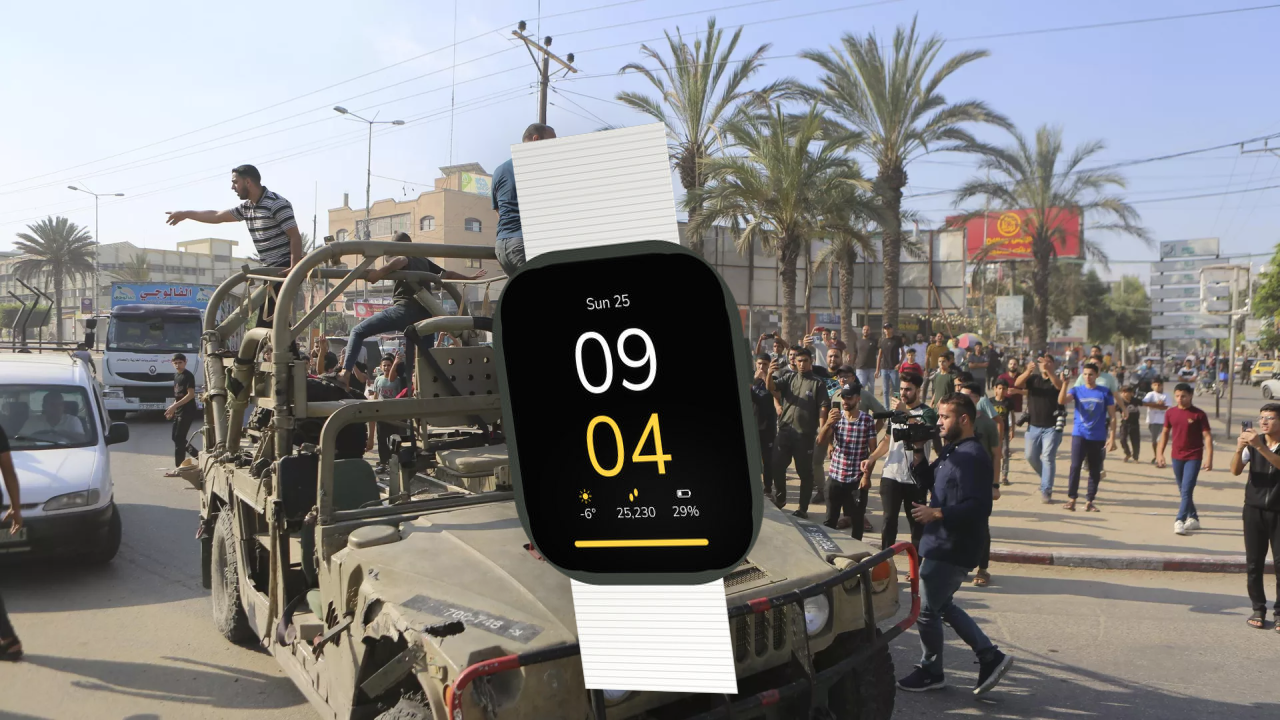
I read h=9 m=4
